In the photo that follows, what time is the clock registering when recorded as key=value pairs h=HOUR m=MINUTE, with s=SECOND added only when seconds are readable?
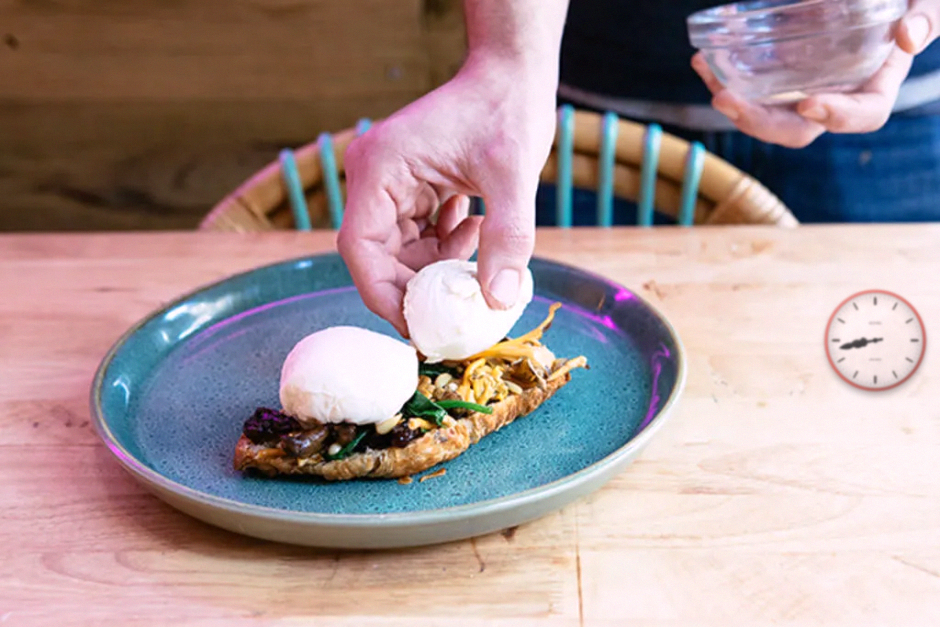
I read h=8 m=43
